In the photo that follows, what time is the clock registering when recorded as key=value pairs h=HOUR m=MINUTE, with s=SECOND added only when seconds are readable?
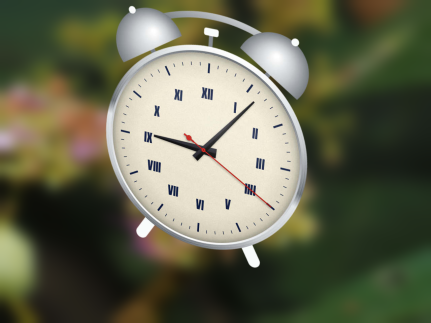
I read h=9 m=6 s=20
